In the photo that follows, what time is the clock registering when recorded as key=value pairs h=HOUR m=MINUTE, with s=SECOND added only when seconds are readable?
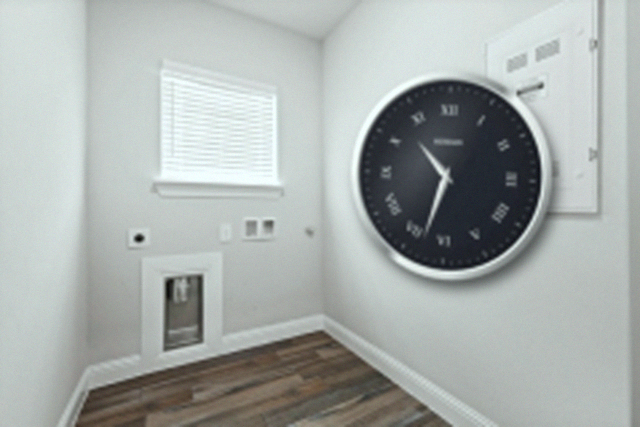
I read h=10 m=33
